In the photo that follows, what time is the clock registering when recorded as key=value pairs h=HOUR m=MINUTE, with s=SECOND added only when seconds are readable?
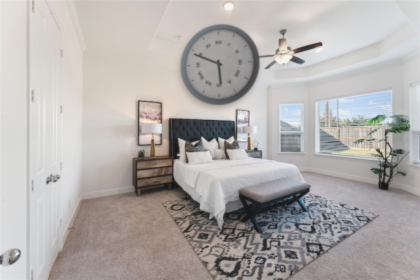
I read h=5 m=49
